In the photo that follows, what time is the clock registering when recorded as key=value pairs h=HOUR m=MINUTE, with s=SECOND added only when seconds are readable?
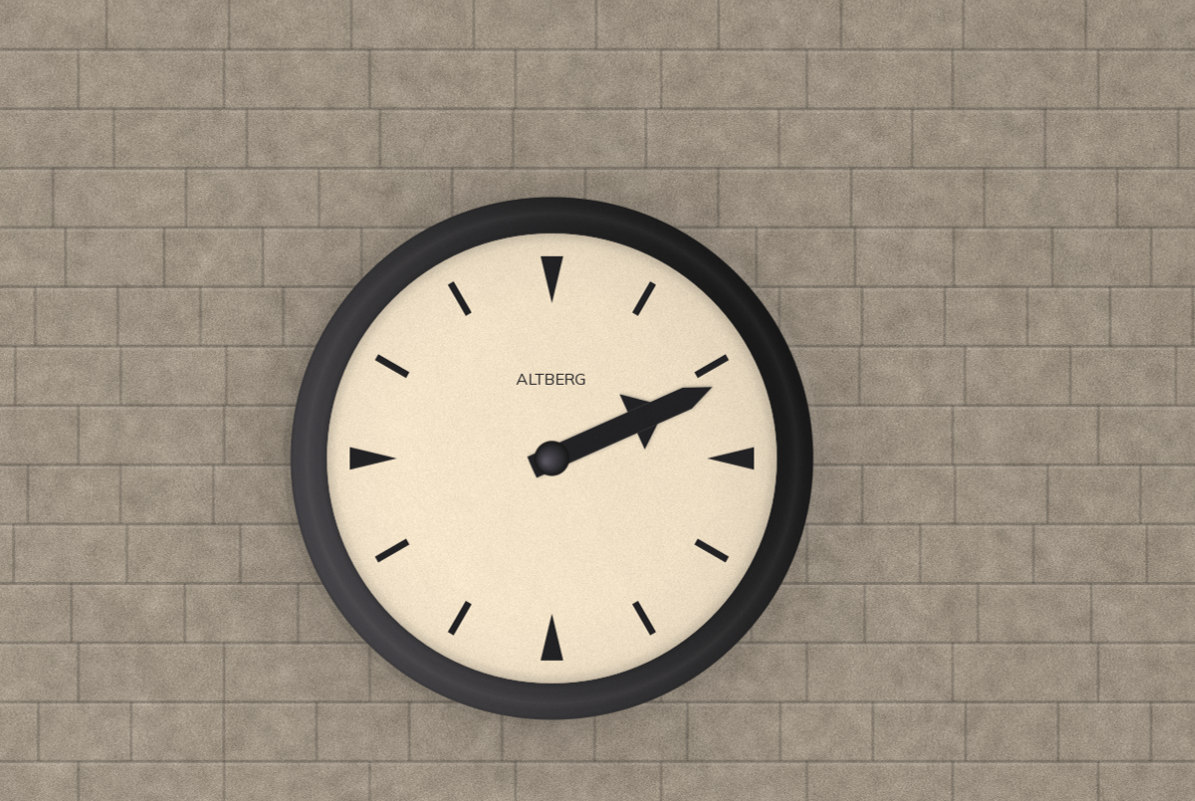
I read h=2 m=11
